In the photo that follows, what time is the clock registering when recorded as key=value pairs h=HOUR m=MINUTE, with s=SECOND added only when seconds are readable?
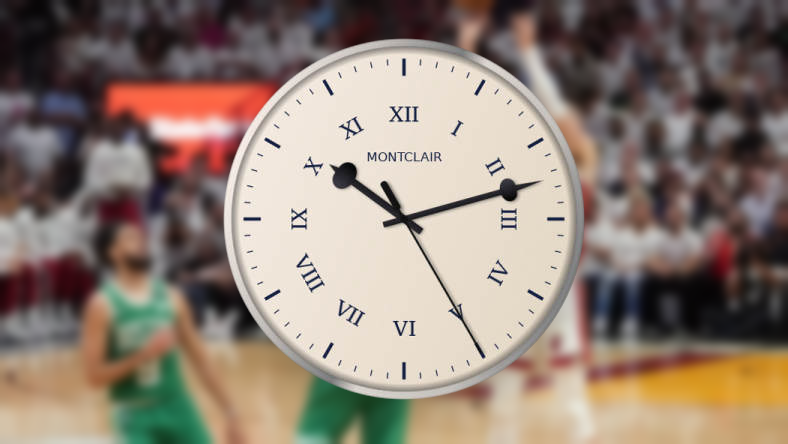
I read h=10 m=12 s=25
